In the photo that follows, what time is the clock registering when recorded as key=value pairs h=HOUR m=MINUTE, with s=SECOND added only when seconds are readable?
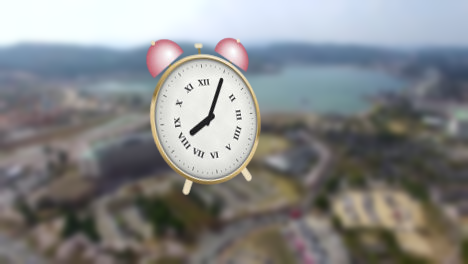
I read h=8 m=5
